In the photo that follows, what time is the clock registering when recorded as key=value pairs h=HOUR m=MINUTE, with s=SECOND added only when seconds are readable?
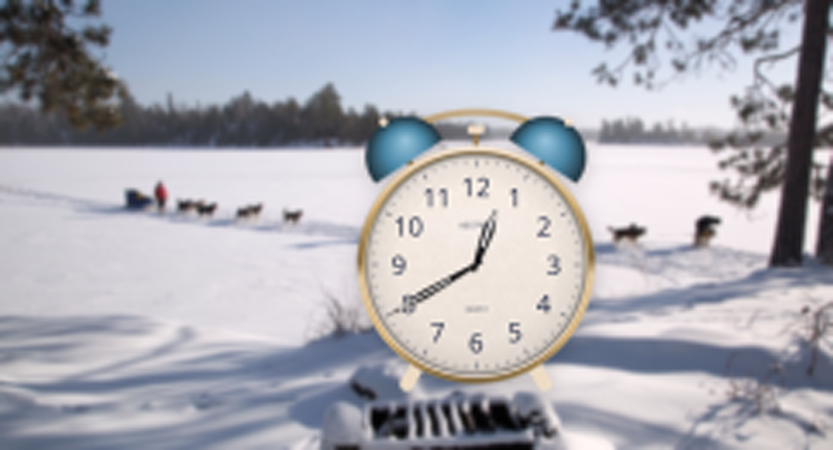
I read h=12 m=40
